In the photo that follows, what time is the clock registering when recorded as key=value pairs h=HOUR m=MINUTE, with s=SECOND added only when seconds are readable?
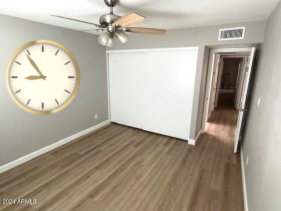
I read h=8 m=54
